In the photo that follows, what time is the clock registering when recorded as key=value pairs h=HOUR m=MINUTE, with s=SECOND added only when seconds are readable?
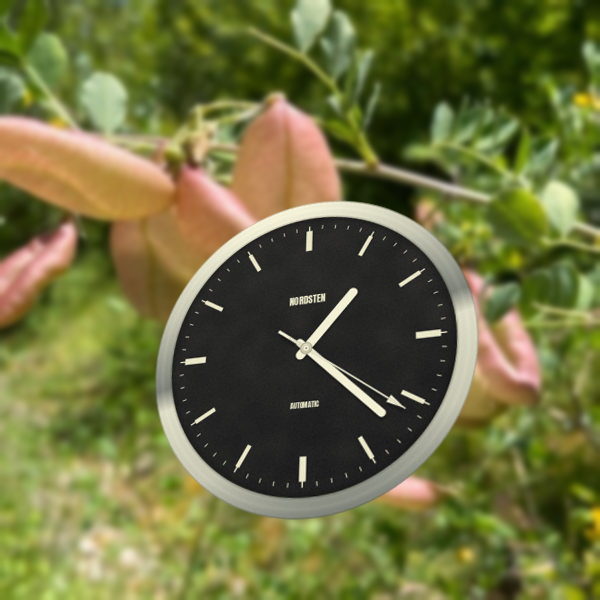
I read h=1 m=22 s=21
